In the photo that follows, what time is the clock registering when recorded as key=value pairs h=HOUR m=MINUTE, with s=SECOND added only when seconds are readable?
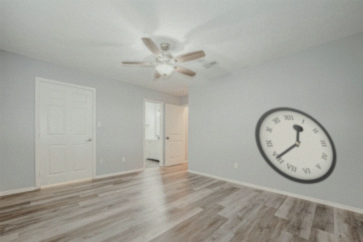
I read h=12 m=40
